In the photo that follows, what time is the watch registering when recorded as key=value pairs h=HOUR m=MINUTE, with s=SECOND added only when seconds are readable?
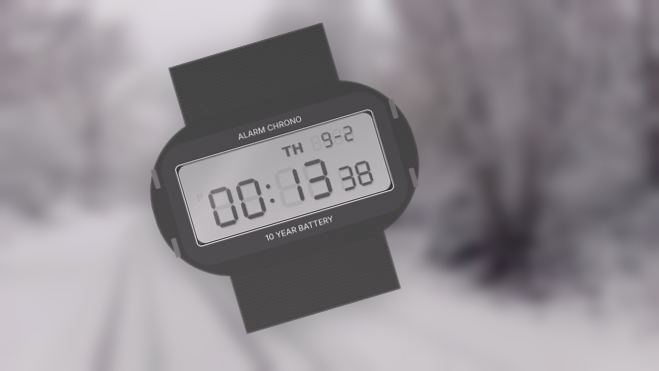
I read h=0 m=13 s=38
